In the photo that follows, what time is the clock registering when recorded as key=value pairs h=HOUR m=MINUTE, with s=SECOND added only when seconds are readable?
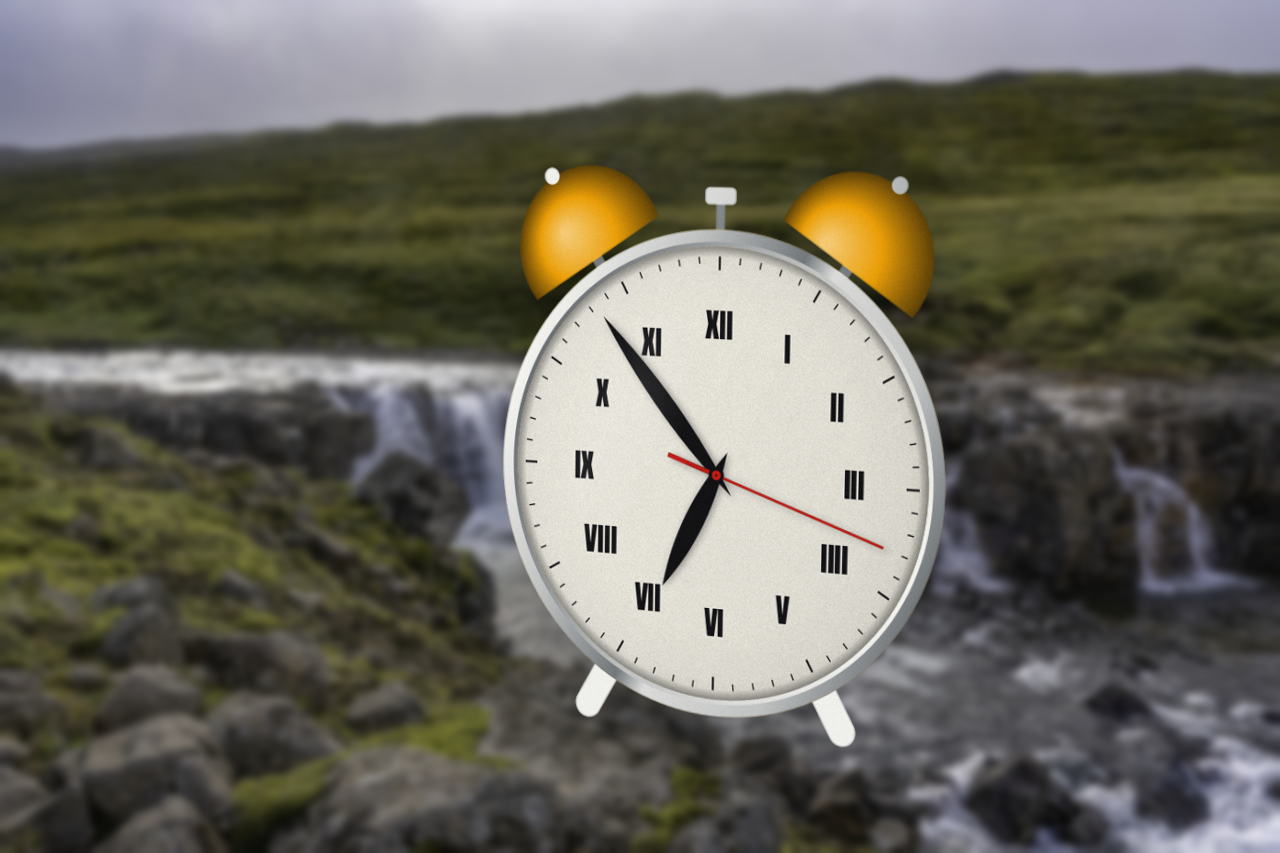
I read h=6 m=53 s=18
